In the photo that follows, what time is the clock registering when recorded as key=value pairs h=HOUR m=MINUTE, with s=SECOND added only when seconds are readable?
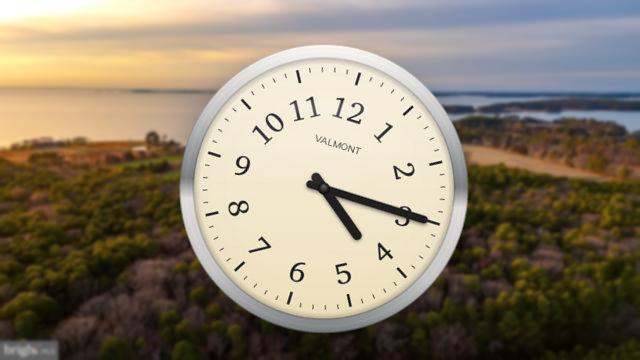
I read h=4 m=15
